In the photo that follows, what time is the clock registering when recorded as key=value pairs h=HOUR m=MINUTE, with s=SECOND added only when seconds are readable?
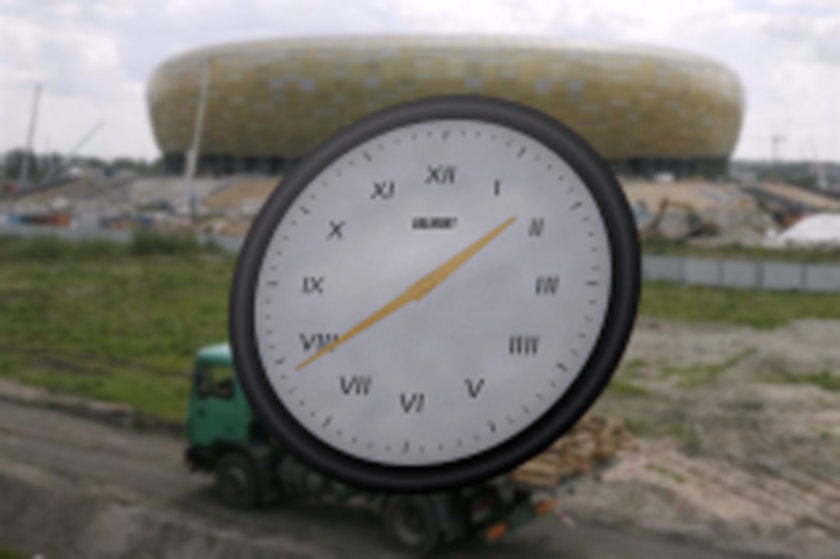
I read h=1 m=39
